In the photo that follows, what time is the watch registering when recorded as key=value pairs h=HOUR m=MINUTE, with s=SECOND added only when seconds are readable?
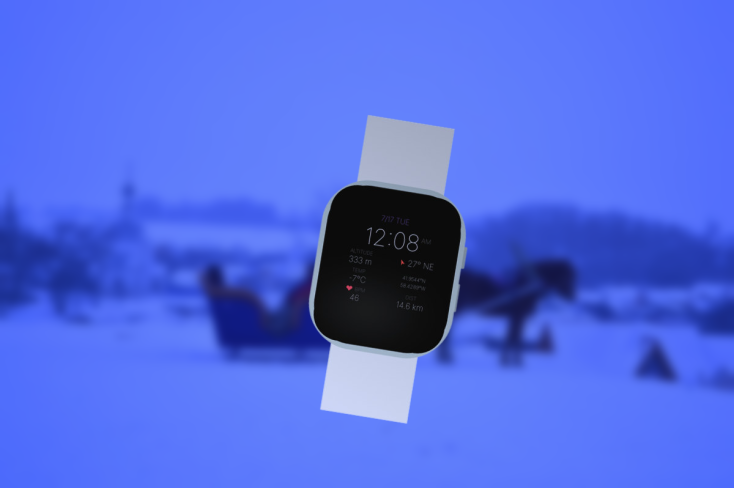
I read h=12 m=8
